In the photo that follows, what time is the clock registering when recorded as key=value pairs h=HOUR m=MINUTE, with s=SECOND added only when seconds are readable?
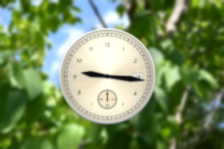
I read h=9 m=16
